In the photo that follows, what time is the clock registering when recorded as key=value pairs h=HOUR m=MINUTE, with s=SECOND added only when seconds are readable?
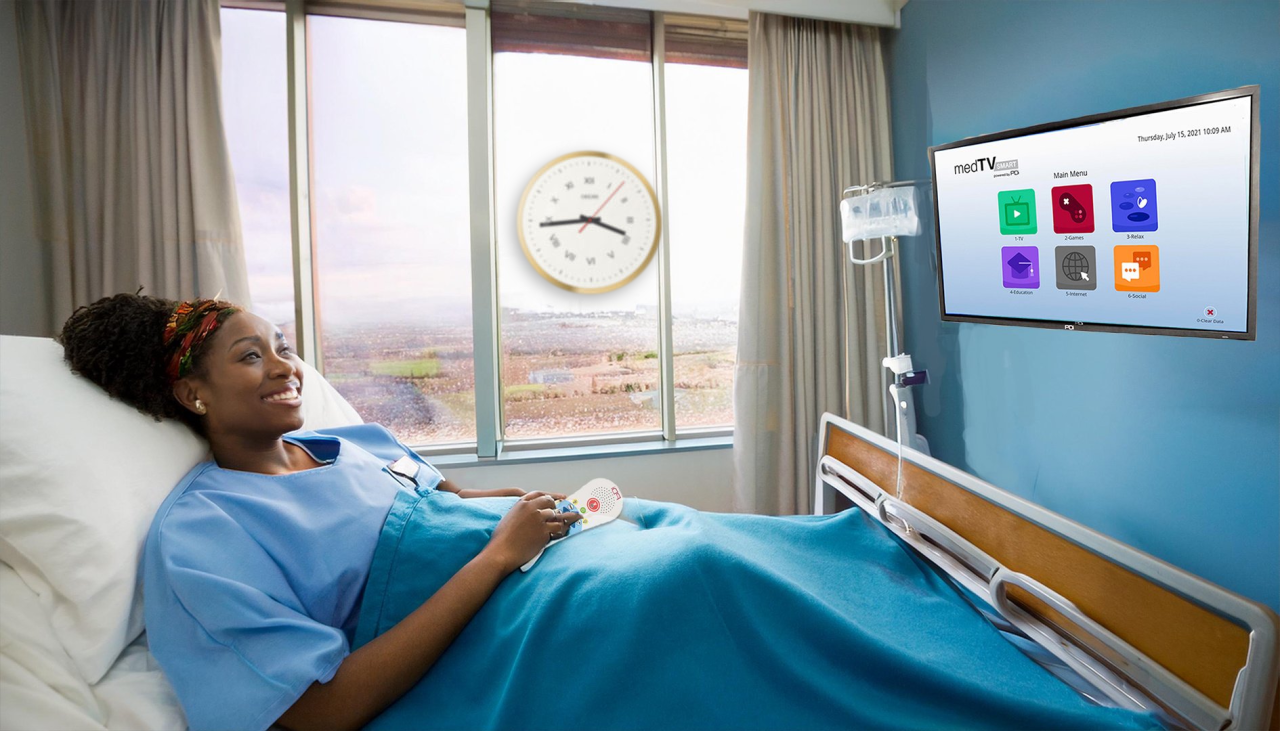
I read h=3 m=44 s=7
